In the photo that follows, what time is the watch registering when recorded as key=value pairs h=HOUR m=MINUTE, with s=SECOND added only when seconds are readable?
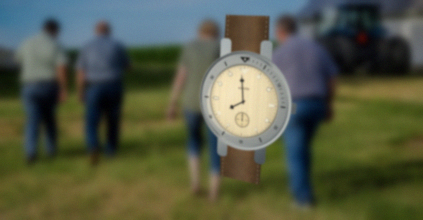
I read h=7 m=59
